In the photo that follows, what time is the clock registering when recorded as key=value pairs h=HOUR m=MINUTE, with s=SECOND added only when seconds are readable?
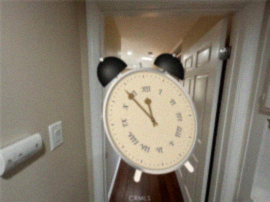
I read h=11 m=54
